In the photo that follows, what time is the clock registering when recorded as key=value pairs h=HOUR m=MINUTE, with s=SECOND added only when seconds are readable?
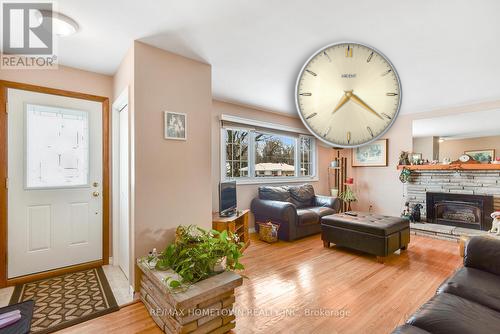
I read h=7 m=21
